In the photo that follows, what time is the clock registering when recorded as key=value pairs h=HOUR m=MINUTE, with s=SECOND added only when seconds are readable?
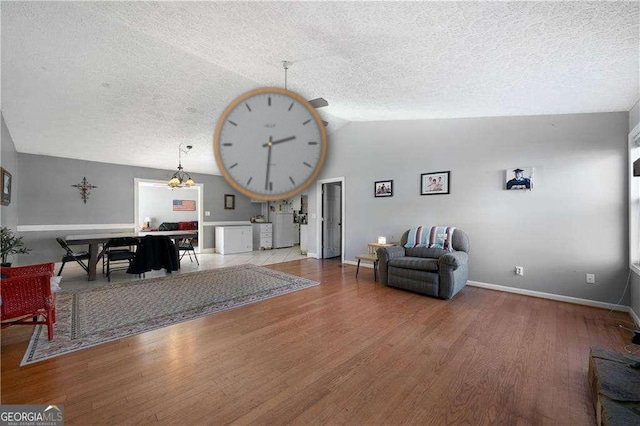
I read h=2 m=31
